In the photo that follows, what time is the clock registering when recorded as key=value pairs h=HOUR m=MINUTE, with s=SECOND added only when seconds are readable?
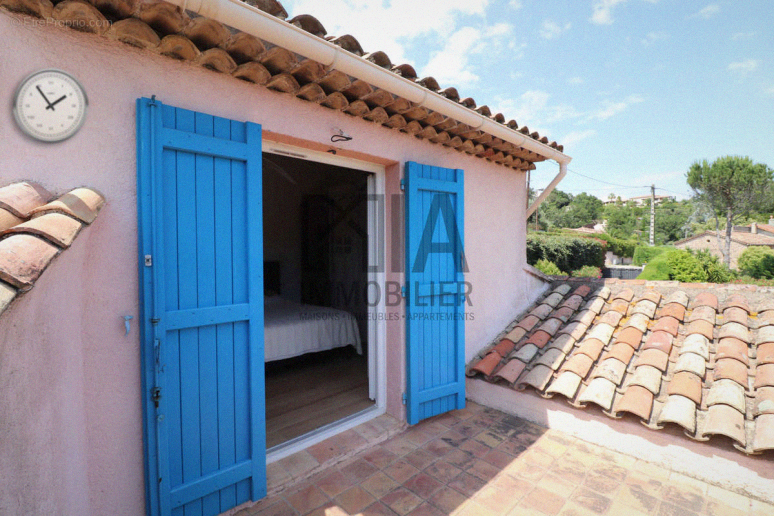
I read h=1 m=54
